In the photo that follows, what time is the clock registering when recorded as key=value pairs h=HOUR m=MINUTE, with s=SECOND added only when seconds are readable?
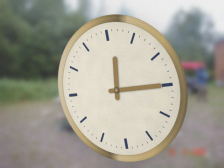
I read h=12 m=15
